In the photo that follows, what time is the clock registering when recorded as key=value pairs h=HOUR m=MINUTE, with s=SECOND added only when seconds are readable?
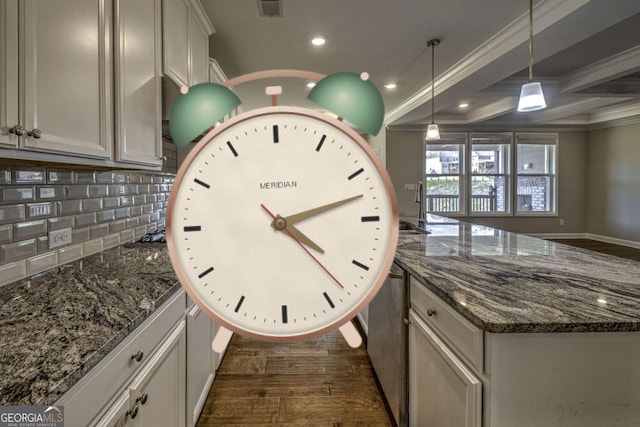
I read h=4 m=12 s=23
